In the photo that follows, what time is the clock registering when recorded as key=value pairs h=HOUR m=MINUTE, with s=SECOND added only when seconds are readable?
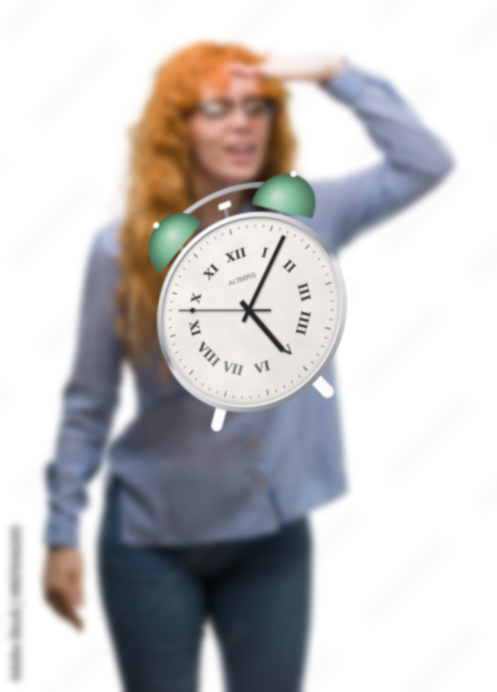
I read h=5 m=6 s=48
